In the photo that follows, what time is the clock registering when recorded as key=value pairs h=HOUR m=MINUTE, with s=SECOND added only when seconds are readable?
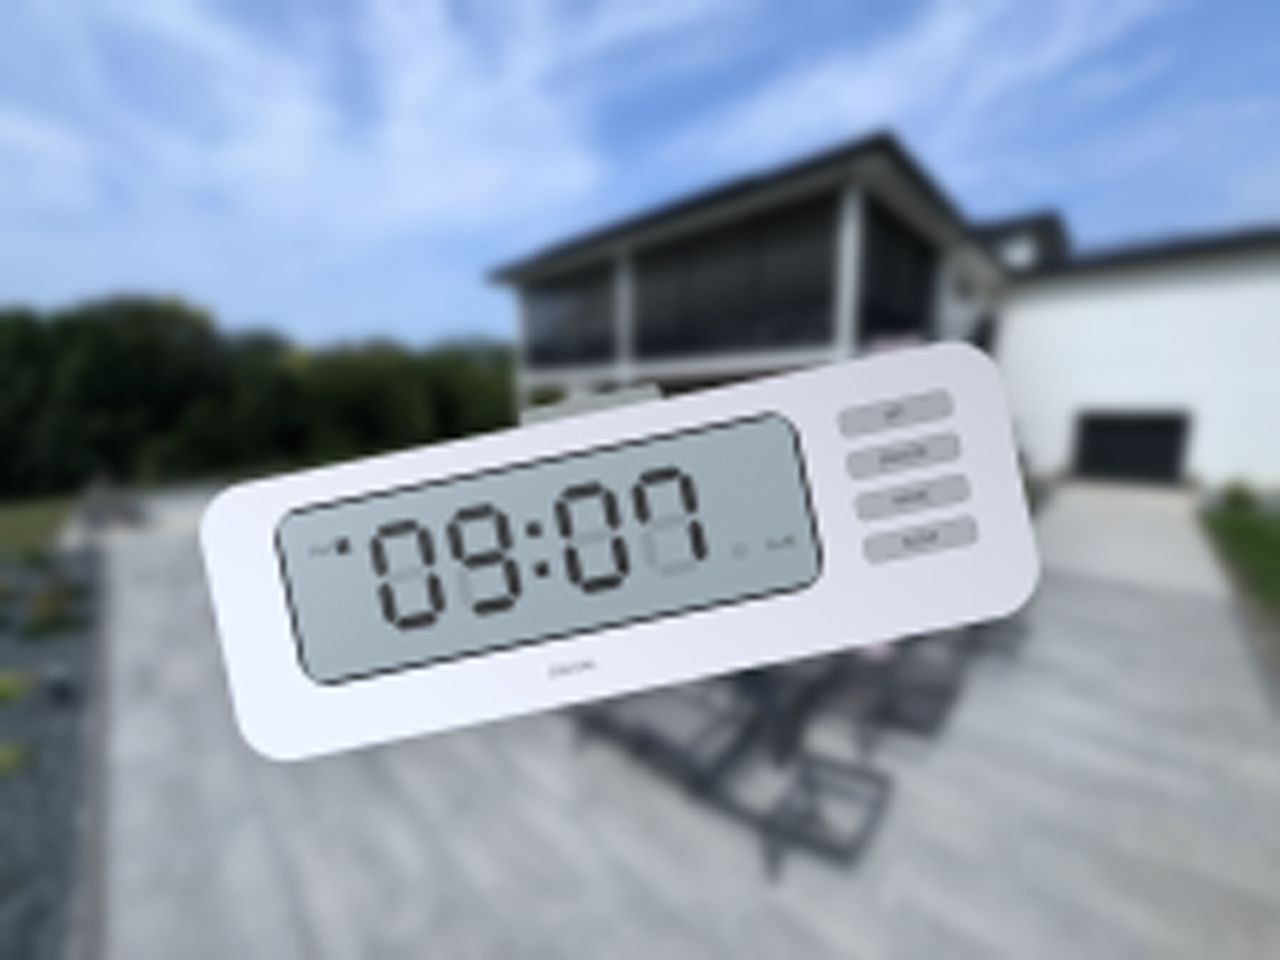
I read h=9 m=7
